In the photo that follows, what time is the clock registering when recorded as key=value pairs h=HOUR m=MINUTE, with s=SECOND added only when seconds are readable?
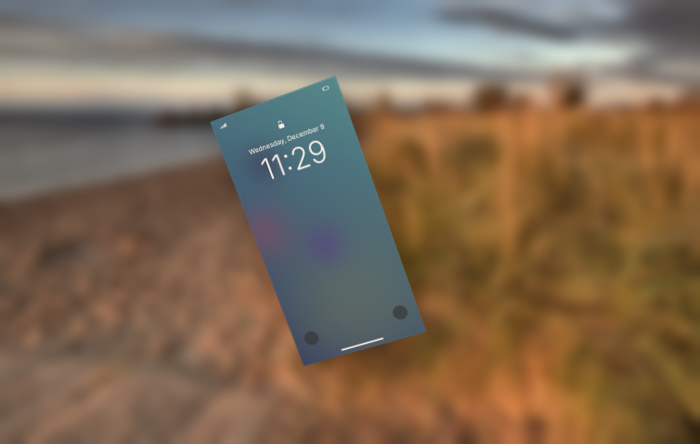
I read h=11 m=29
